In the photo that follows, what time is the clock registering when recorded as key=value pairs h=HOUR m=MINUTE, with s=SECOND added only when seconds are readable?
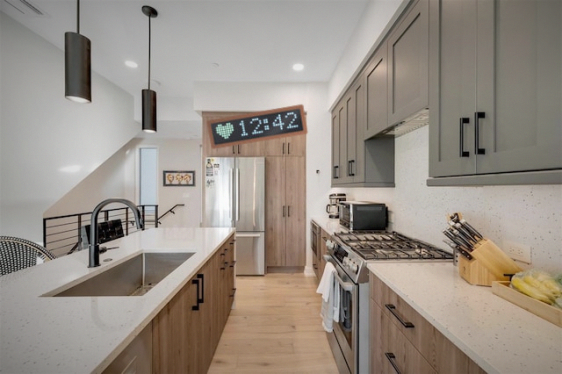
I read h=12 m=42
